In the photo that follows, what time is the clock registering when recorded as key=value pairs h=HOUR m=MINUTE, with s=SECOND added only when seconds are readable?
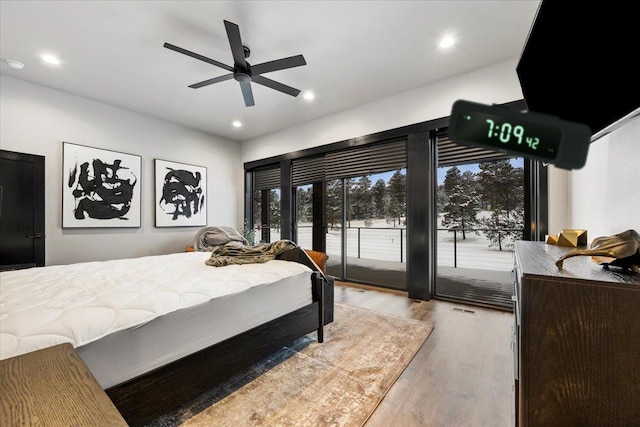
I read h=7 m=9 s=42
